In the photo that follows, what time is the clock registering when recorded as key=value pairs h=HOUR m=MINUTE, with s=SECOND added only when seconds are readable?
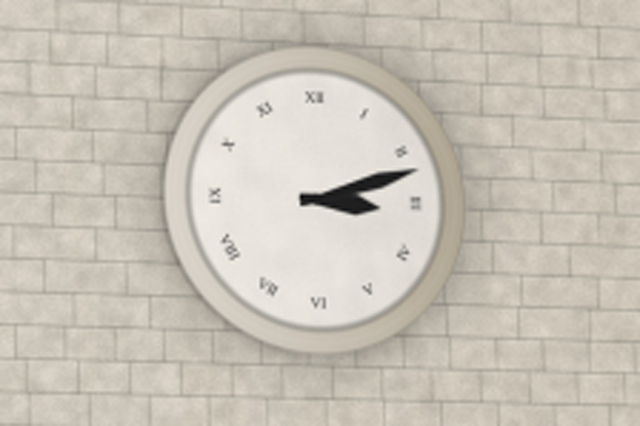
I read h=3 m=12
